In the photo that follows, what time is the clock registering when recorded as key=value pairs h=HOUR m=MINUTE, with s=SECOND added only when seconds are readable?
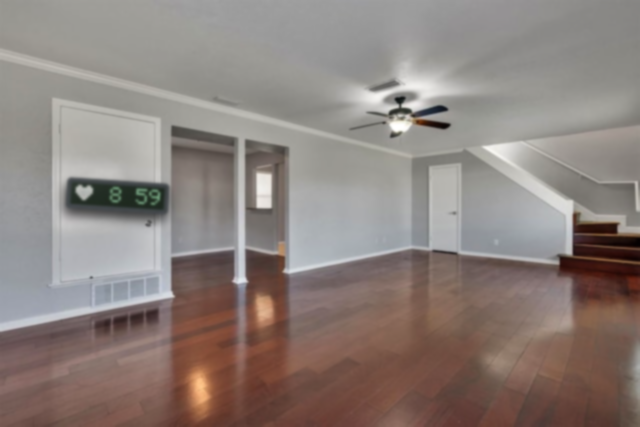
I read h=8 m=59
